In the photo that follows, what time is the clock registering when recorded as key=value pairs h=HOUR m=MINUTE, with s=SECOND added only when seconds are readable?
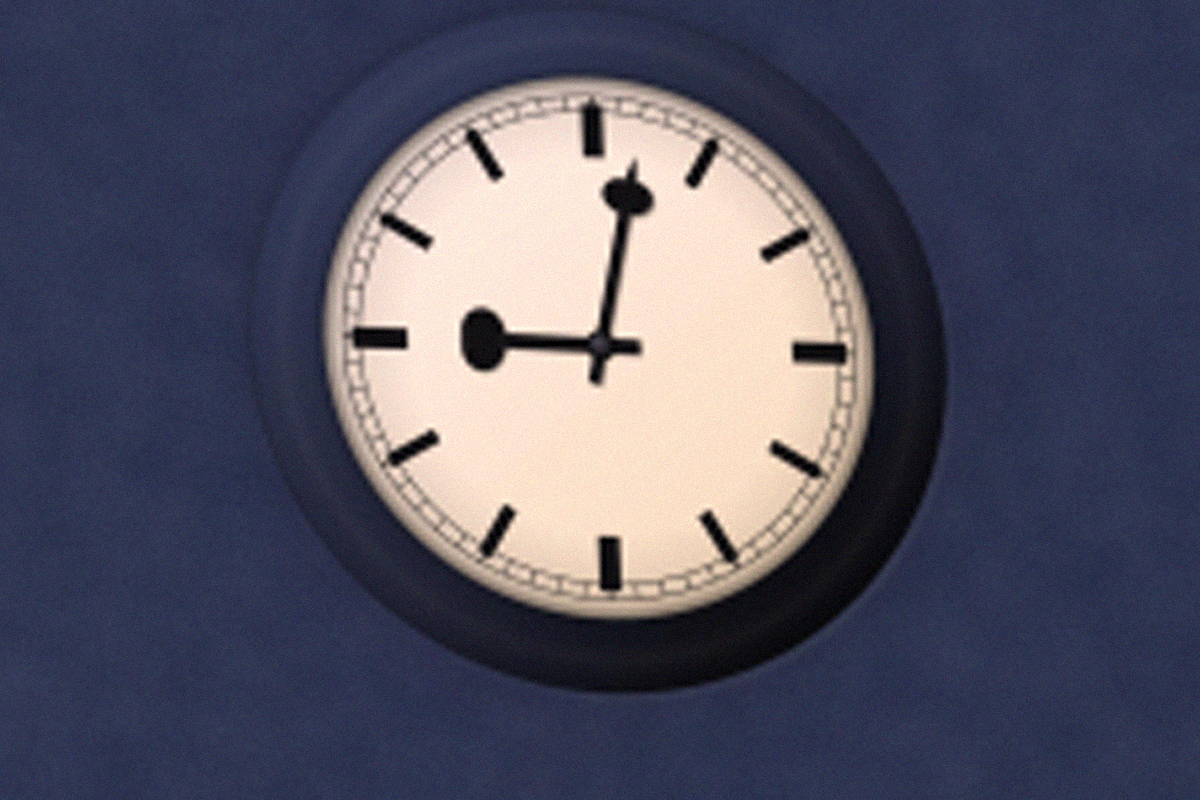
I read h=9 m=2
